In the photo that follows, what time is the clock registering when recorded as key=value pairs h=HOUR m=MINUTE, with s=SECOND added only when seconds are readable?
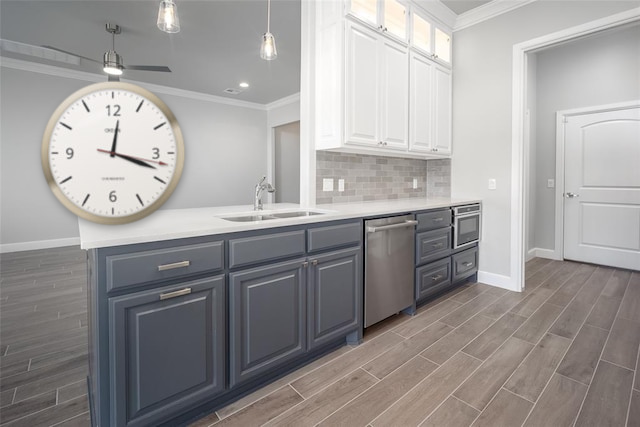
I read h=12 m=18 s=17
